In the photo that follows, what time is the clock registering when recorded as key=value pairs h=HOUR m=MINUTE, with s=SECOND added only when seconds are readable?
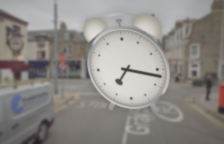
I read h=7 m=17
